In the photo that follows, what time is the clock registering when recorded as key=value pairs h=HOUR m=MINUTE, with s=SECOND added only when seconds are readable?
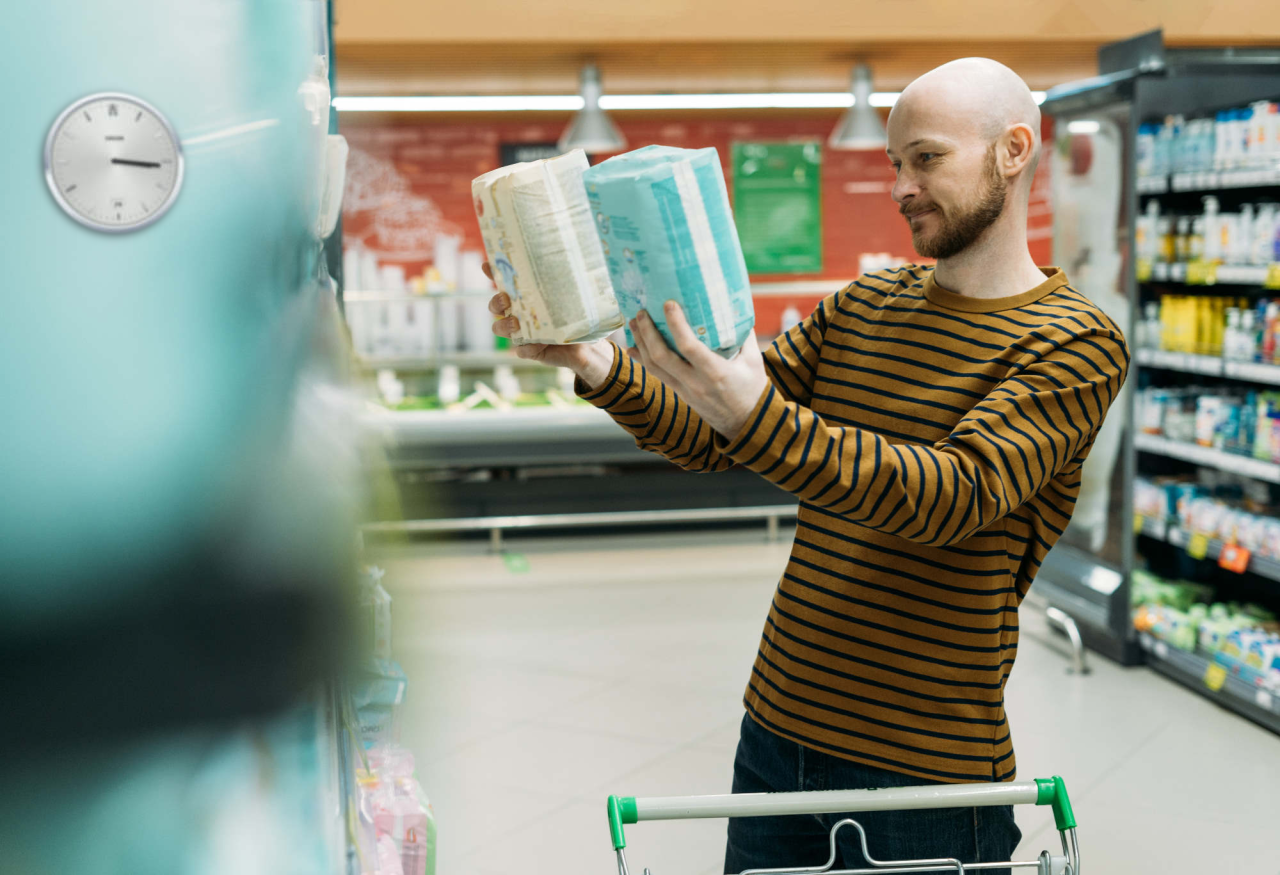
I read h=3 m=16
